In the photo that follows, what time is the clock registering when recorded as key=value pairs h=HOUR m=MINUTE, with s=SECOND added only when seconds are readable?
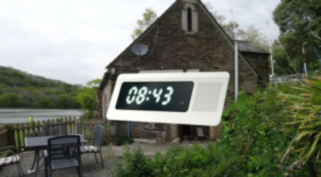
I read h=8 m=43
